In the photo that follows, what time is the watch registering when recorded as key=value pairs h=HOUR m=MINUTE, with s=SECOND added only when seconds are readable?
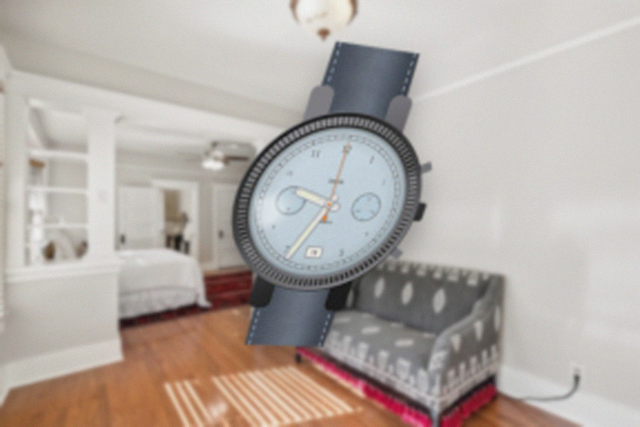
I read h=9 m=34
